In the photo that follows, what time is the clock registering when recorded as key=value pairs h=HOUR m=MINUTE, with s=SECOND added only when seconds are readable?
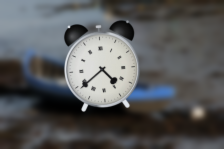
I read h=4 m=39
